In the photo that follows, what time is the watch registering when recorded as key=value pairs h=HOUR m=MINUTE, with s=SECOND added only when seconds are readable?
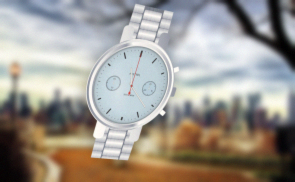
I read h=11 m=22
